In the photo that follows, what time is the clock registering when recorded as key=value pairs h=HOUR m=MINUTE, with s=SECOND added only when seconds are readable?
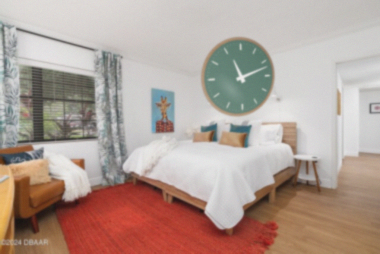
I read h=11 m=12
